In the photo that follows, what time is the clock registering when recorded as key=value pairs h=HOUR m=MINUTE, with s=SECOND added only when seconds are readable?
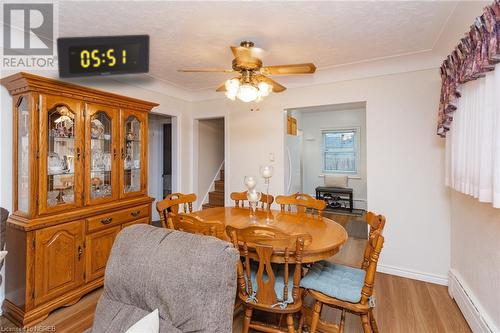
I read h=5 m=51
